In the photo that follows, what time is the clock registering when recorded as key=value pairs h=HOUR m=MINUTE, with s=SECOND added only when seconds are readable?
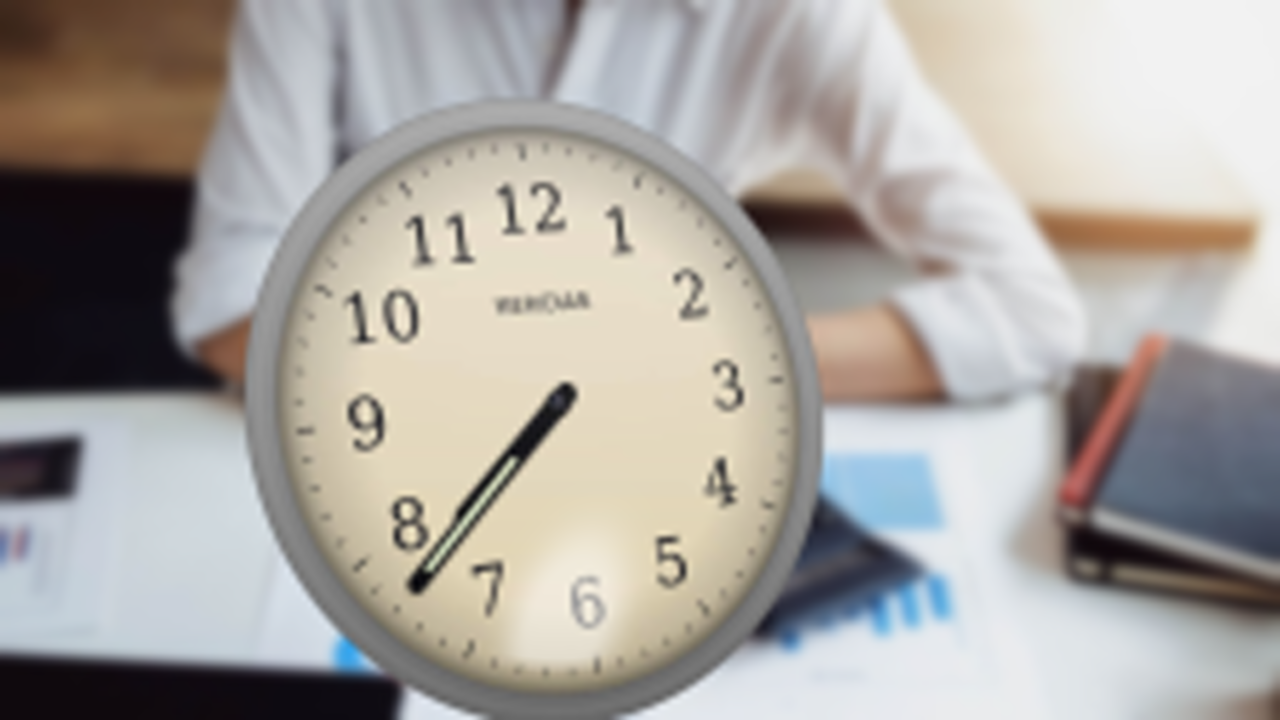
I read h=7 m=38
